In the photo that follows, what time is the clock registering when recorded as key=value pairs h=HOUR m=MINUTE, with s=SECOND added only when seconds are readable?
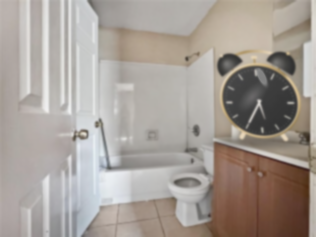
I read h=5 m=35
